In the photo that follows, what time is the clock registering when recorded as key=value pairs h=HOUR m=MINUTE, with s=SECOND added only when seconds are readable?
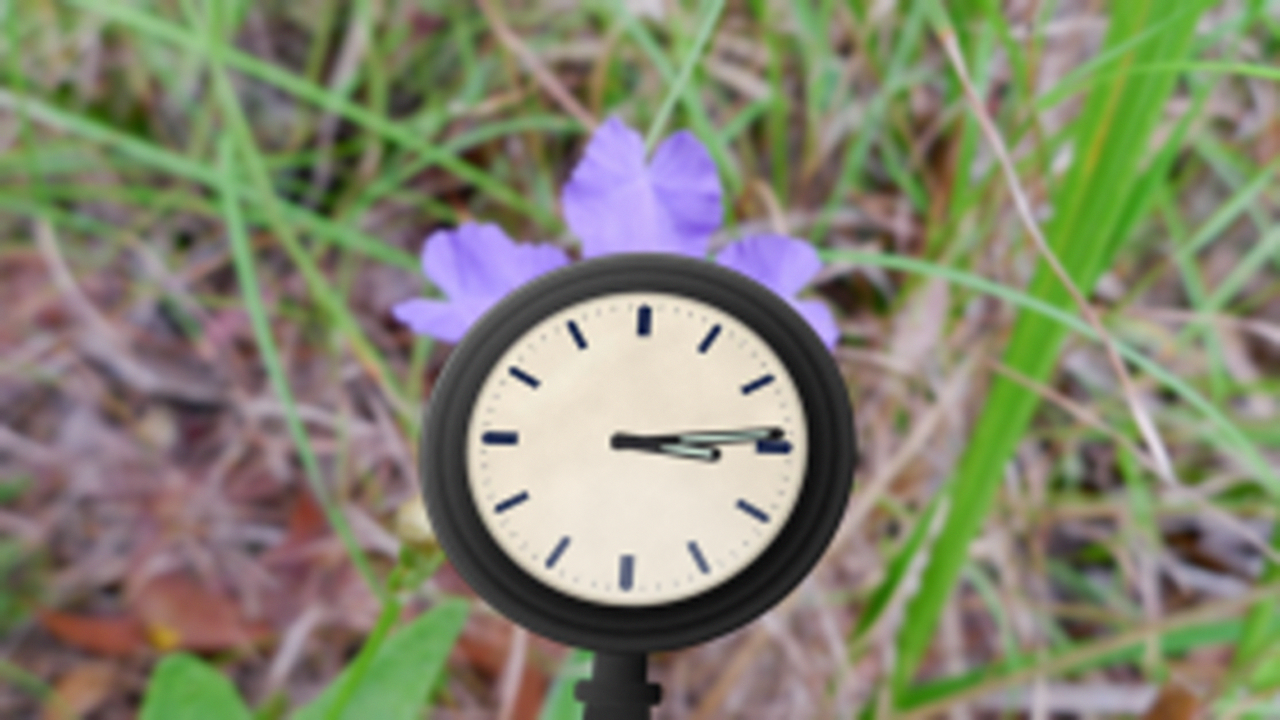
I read h=3 m=14
